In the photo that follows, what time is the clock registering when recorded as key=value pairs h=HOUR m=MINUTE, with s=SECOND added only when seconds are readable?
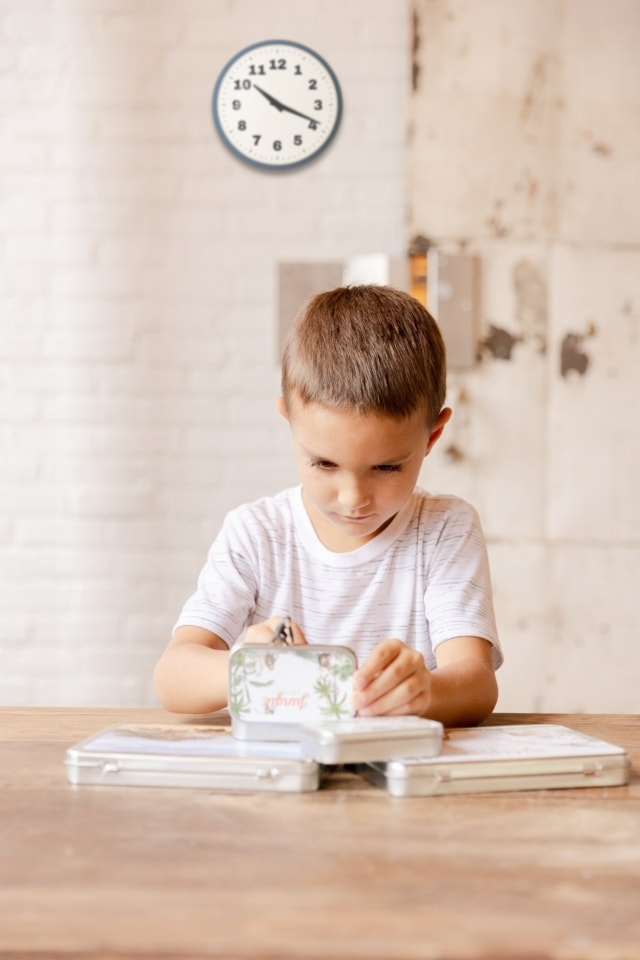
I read h=10 m=19
